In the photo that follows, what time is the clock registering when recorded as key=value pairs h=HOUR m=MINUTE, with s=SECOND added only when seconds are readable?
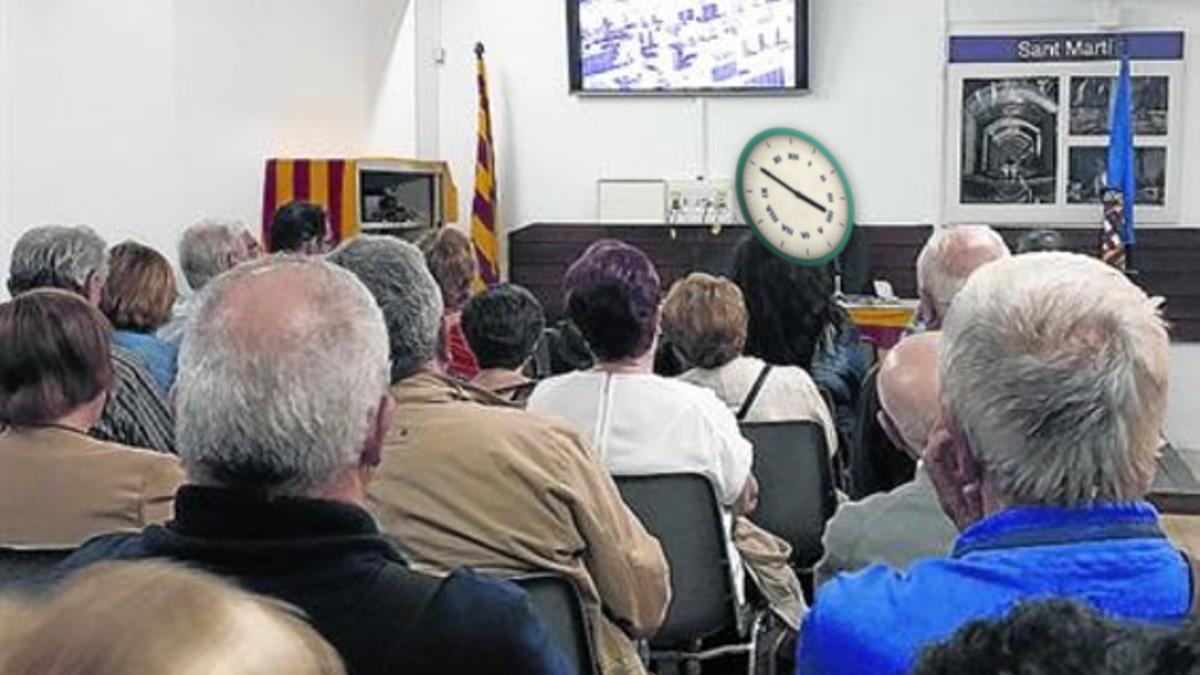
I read h=3 m=50
